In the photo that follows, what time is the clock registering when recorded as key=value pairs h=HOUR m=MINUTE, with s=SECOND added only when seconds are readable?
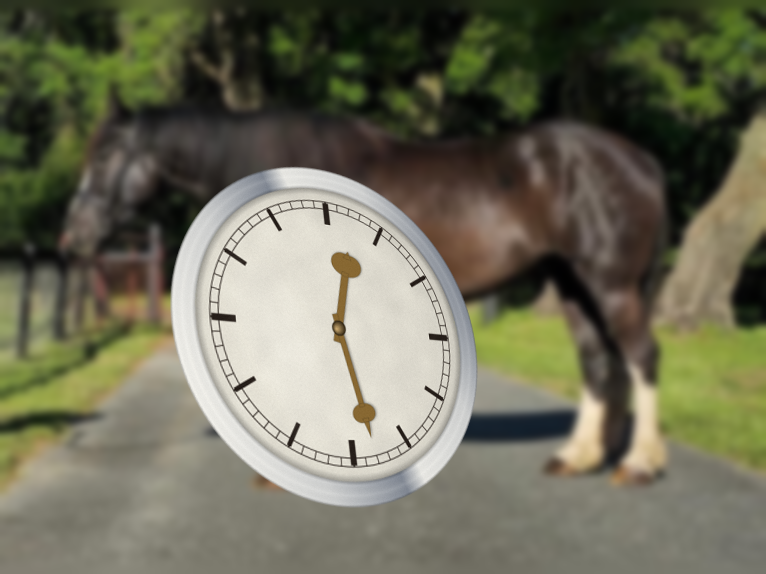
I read h=12 m=28
